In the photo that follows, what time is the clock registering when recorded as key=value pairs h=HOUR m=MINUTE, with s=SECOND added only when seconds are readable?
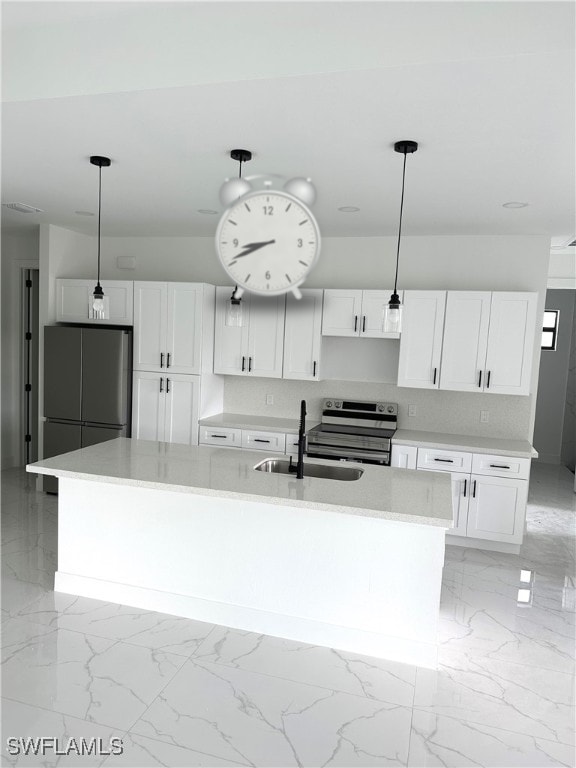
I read h=8 m=41
